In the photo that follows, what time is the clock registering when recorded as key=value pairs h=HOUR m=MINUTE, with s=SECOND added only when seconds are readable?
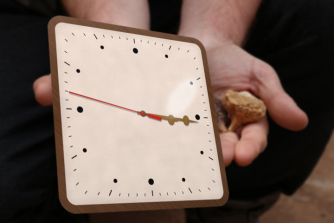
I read h=3 m=15 s=47
